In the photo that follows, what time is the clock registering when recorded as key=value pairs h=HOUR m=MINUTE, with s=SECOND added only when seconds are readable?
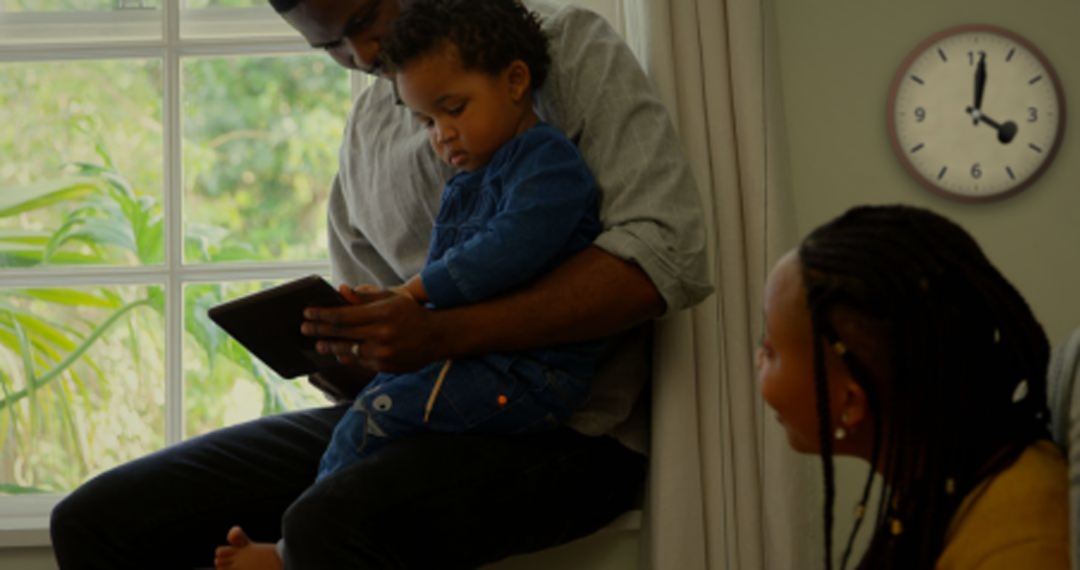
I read h=4 m=1
